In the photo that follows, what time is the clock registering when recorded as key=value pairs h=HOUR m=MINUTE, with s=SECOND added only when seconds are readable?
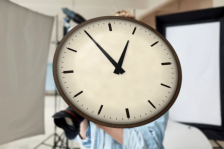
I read h=12 m=55
